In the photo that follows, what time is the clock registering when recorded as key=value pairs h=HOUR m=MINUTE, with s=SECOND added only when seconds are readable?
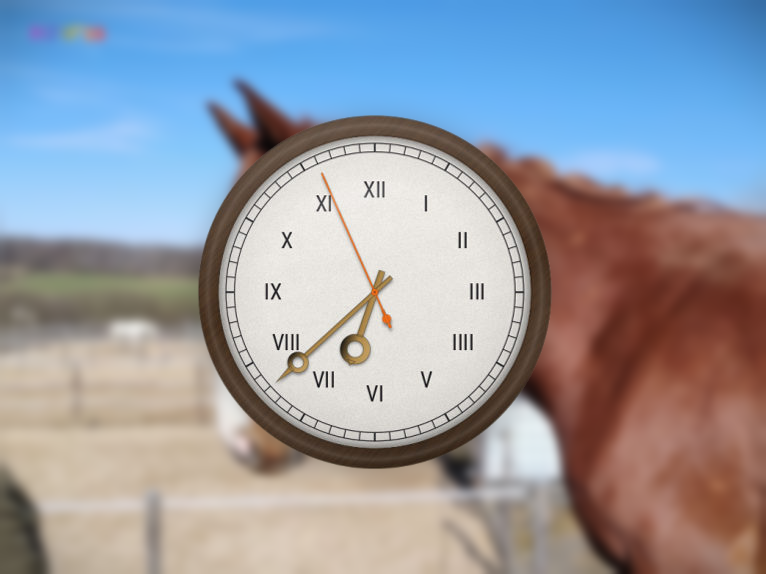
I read h=6 m=37 s=56
